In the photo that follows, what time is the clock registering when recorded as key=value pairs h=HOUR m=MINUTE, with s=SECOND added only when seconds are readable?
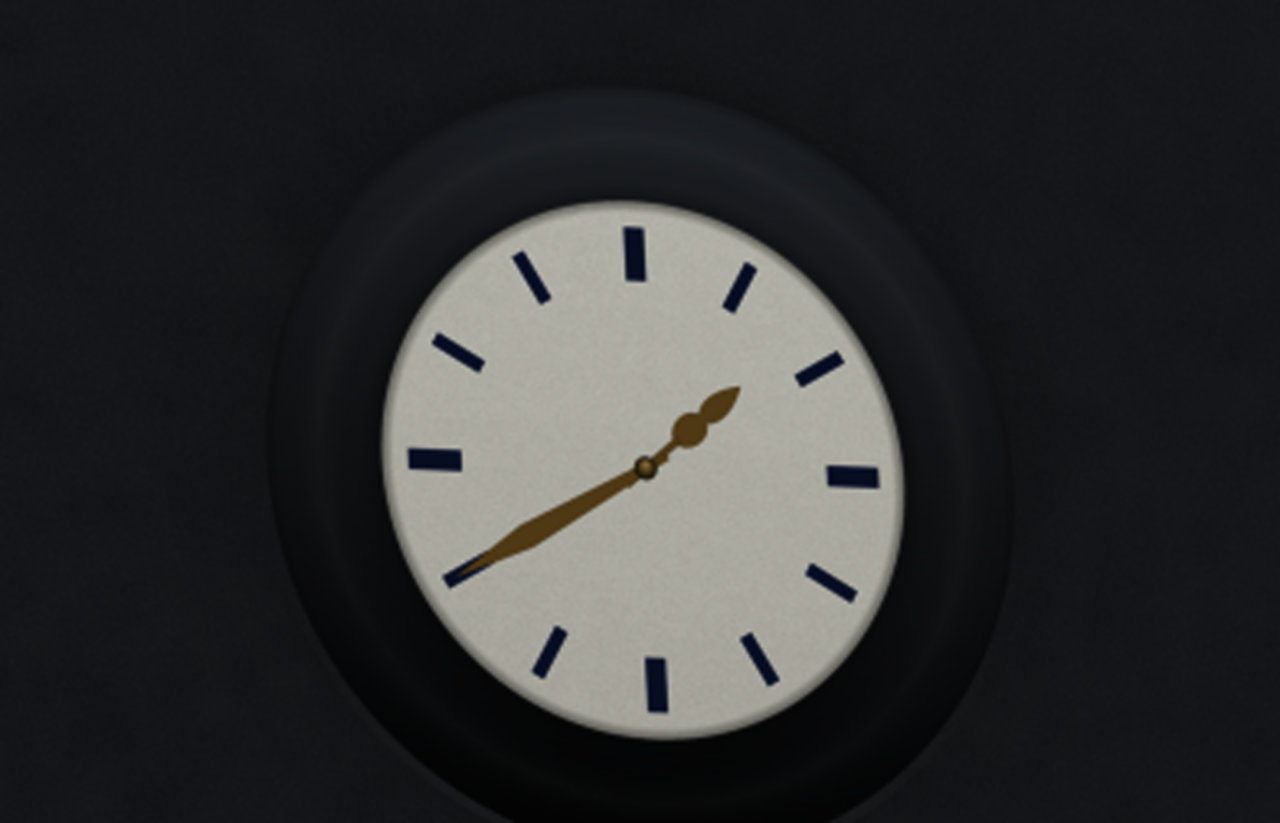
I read h=1 m=40
